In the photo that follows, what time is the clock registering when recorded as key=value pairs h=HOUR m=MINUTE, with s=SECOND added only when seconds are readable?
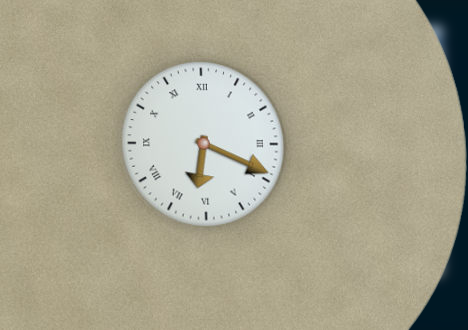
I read h=6 m=19
